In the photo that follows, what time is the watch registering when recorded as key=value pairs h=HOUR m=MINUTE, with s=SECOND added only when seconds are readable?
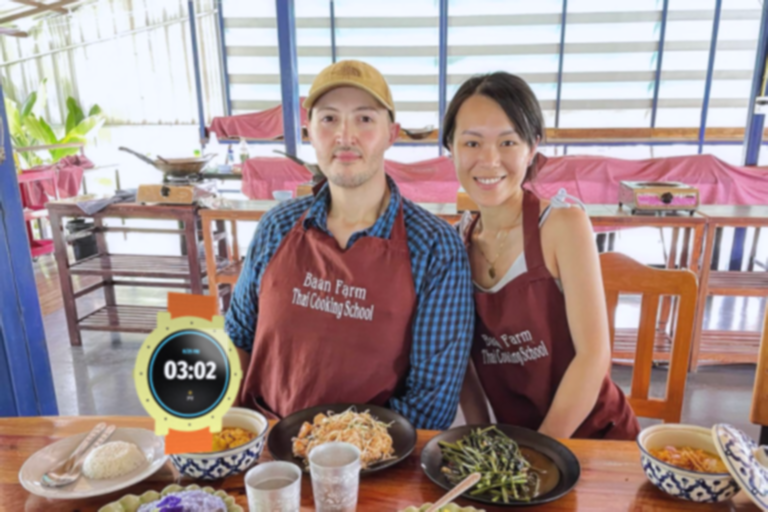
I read h=3 m=2
